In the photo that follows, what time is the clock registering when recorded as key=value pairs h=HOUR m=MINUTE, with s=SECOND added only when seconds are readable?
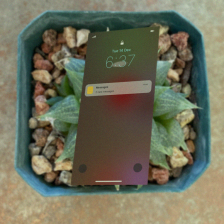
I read h=6 m=37
